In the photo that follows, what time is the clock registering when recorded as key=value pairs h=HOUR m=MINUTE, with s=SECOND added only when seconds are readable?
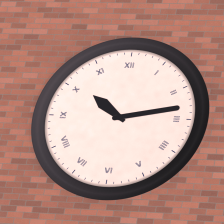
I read h=10 m=13
